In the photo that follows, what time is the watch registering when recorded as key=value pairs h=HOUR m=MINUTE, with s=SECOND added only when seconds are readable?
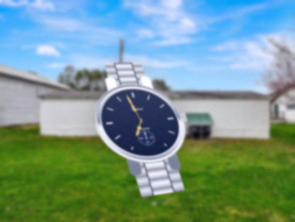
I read h=6 m=58
